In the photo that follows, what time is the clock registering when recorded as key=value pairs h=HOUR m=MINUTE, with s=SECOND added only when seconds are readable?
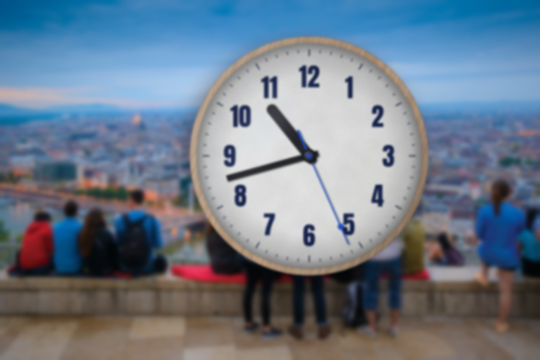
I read h=10 m=42 s=26
